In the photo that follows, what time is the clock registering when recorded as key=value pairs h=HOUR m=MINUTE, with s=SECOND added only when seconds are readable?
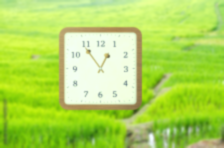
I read h=12 m=54
